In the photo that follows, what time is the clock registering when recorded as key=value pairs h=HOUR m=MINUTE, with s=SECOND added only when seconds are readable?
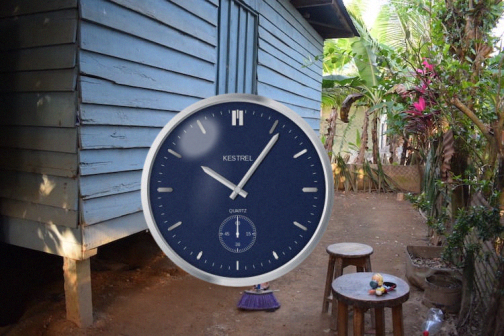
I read h=10 m=6
